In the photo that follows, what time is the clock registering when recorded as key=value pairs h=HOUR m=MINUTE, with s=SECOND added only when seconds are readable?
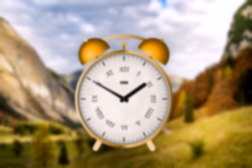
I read h=1 m=50
